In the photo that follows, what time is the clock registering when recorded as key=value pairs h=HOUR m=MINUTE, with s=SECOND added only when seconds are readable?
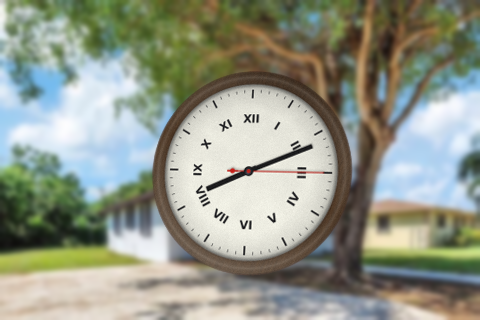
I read h=8 m=11 s=15
